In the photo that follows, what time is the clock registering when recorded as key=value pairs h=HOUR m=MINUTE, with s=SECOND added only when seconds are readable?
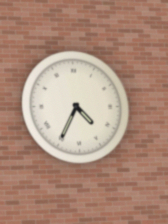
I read h=4 m=35
